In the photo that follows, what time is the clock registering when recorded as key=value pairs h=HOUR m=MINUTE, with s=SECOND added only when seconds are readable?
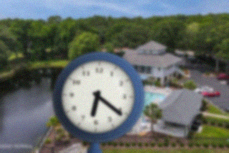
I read h=6 m=21
